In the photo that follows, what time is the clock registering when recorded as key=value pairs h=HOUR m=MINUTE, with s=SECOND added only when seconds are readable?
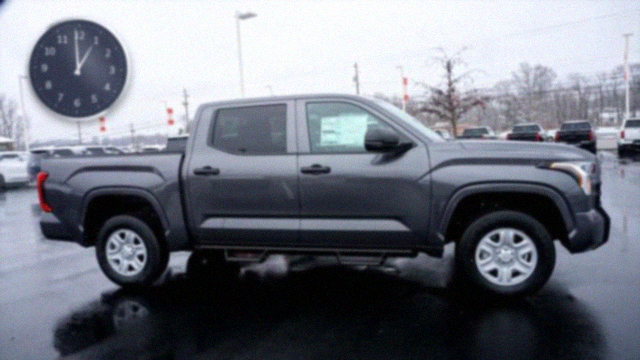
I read h=12 m=59
